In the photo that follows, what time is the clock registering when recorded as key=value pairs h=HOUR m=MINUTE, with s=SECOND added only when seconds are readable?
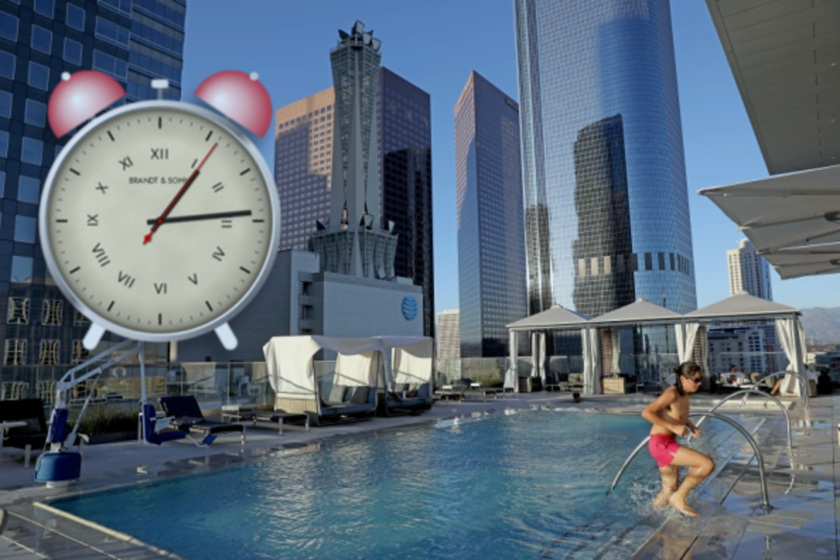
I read h=1 m=14 s=6
